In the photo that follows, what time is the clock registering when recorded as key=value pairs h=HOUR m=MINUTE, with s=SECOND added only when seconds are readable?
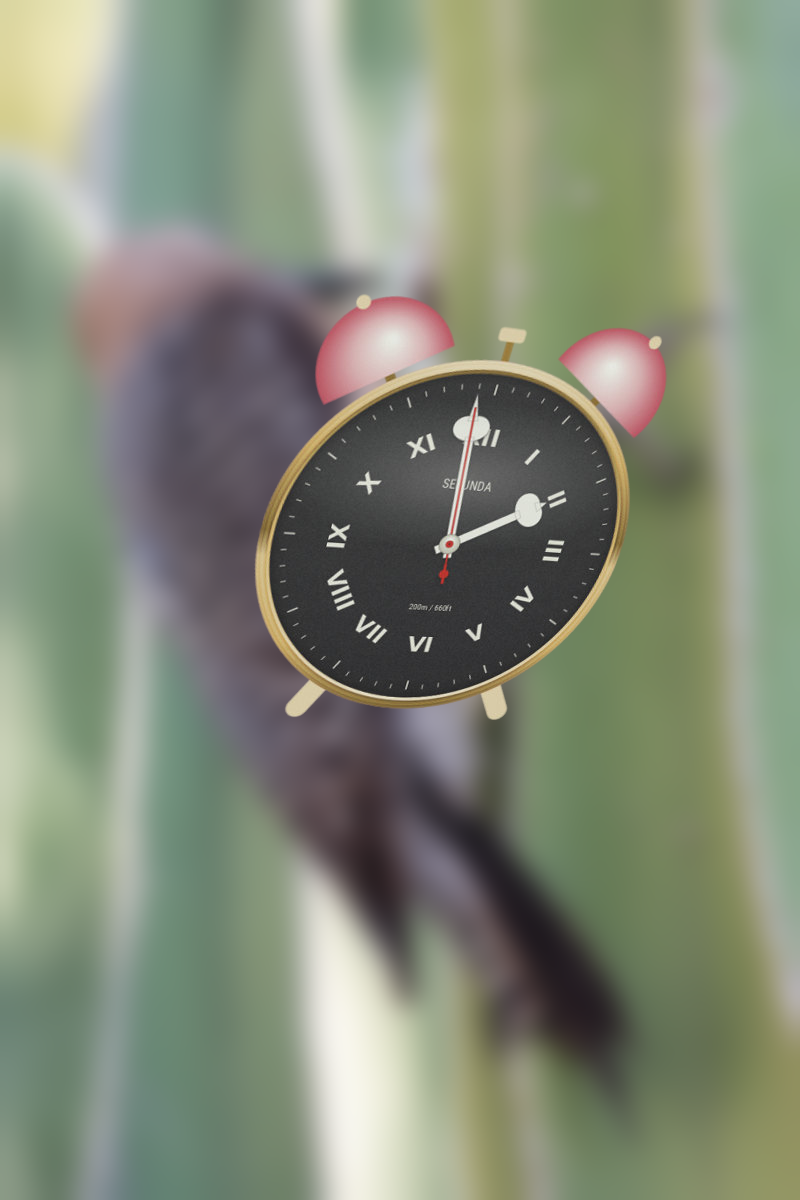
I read h=1 m=58 s=59
